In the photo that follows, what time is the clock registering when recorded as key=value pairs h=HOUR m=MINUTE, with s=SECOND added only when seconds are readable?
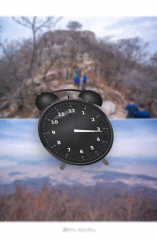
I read h=3 m=16
